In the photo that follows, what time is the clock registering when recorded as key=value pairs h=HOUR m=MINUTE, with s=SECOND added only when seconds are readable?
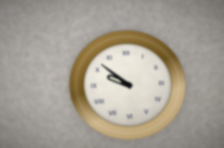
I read h=9 m=52
